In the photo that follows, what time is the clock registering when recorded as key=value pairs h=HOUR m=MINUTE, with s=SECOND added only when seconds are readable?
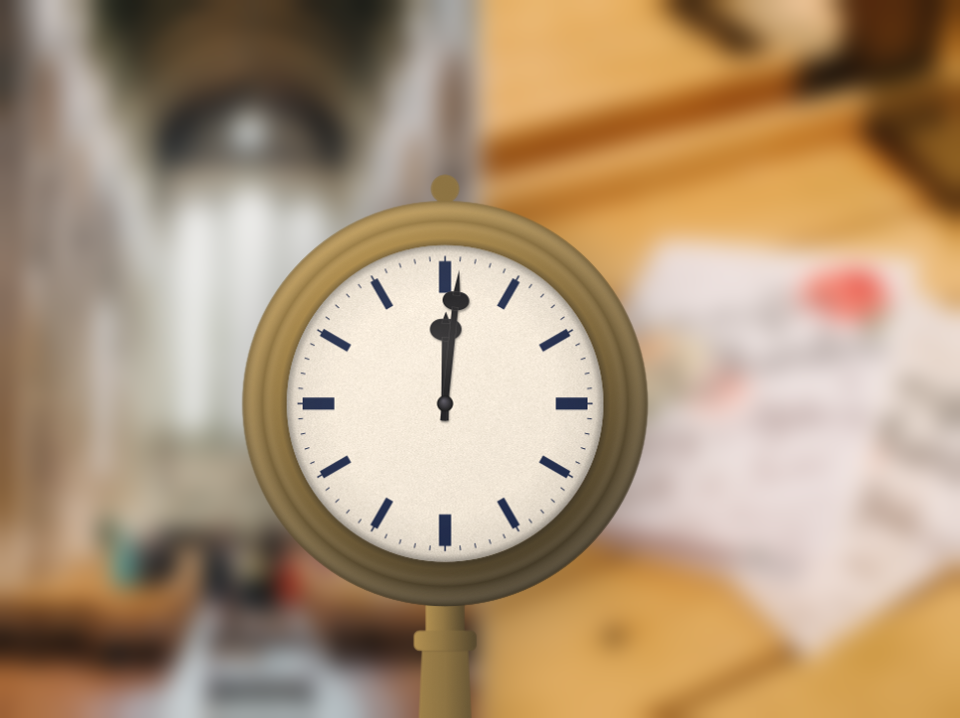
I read h=12 m=1
